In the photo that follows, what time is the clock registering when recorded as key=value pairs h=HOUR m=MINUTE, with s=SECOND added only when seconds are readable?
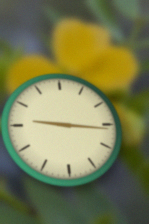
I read h=9 m=16
